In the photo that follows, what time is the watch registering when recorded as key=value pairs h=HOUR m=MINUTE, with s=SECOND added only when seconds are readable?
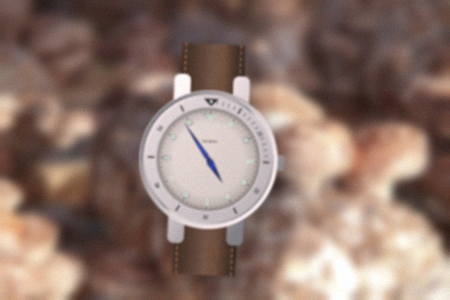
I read h=4 m=54
